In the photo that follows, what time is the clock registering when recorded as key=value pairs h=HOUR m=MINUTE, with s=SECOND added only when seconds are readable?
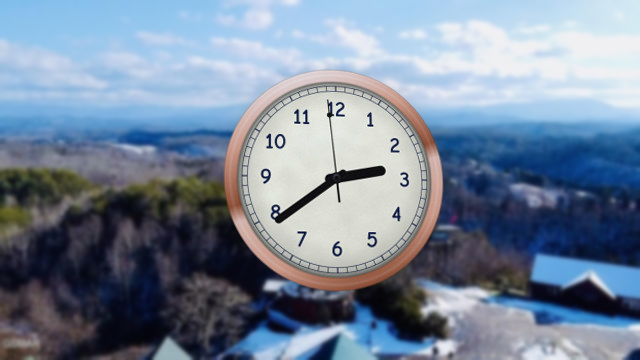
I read h=2 m=38 s=59
